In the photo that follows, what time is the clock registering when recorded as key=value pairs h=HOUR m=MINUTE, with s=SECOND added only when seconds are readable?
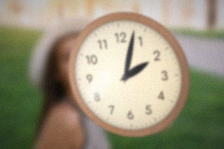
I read h=2 m=3
